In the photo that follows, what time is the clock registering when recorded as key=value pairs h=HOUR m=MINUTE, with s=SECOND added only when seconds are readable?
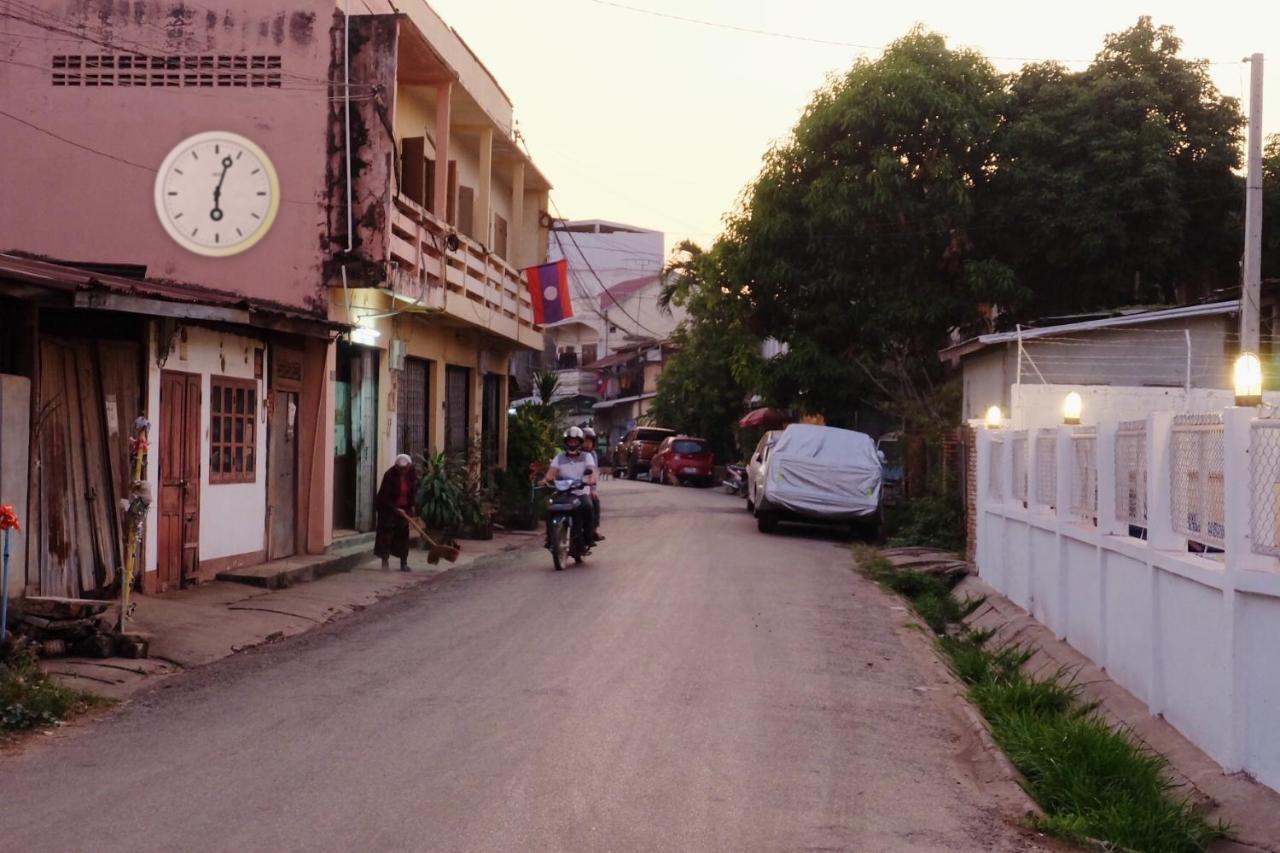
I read h=6 m=3
